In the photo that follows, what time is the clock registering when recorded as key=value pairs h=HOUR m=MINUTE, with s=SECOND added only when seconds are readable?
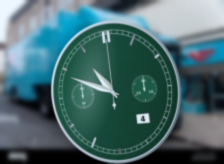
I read h=10 m=49
